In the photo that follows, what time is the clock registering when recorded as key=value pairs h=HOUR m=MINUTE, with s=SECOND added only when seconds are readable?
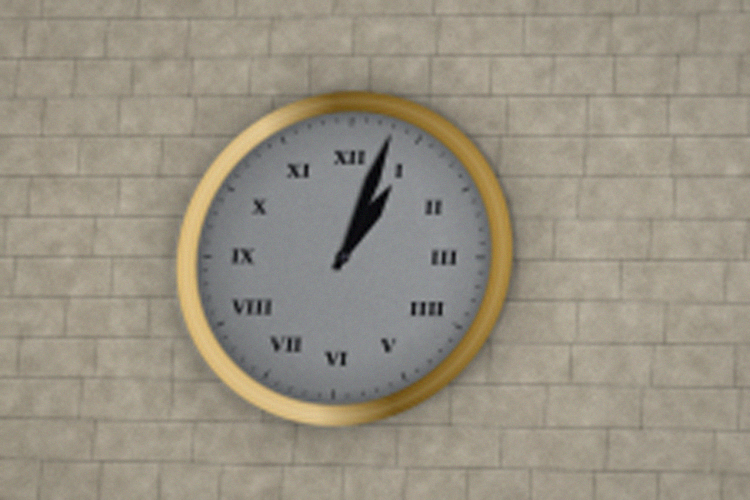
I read h=1 m=3
